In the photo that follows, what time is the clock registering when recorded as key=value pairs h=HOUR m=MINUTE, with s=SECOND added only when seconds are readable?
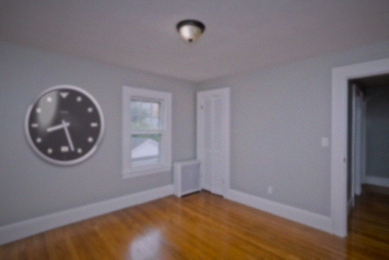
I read h=8 m=27
